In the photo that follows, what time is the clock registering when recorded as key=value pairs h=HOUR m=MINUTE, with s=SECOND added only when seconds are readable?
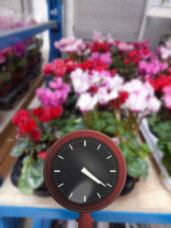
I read h=4 m=21
